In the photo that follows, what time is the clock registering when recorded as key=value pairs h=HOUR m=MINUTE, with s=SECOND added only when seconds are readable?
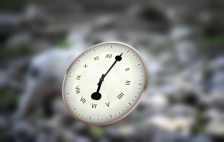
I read h=6 m=4
